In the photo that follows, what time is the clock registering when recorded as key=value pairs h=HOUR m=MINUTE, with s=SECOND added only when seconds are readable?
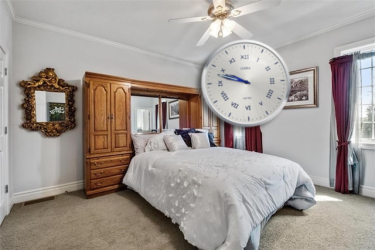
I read h=9 m=48
